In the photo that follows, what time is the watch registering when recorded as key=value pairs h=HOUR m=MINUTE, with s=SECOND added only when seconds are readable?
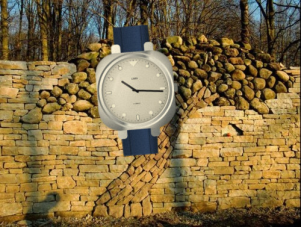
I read h=10 m=16
